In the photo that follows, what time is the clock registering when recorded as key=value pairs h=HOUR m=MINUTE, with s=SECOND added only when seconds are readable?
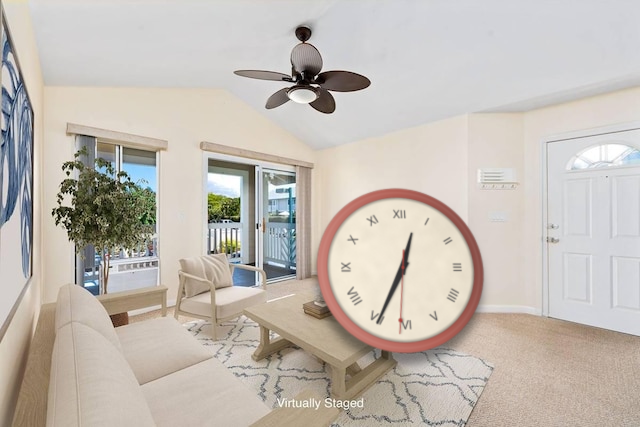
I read h=12 m=34 s=31
